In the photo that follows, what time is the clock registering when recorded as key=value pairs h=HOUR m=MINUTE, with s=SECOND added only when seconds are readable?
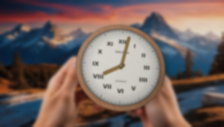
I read h=8 m=2
